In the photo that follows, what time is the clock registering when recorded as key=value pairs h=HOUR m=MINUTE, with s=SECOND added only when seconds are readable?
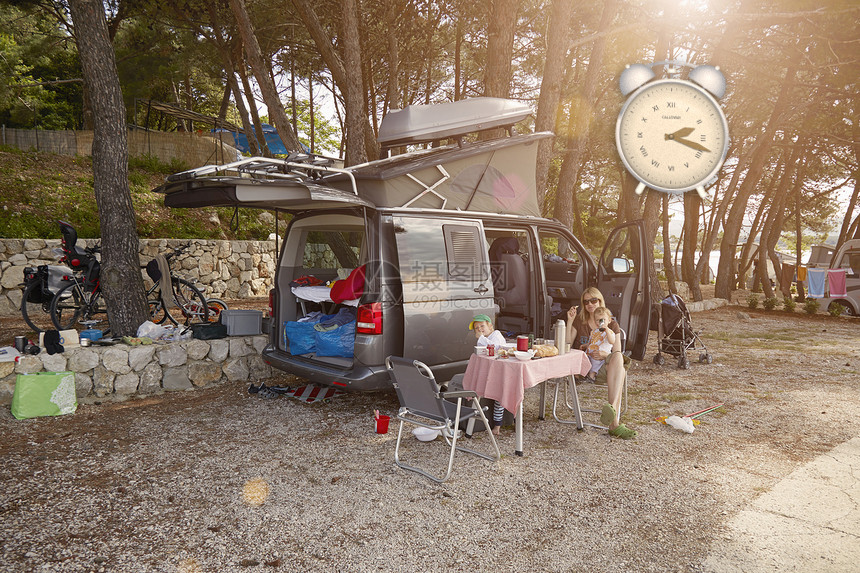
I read h=2 m=18
